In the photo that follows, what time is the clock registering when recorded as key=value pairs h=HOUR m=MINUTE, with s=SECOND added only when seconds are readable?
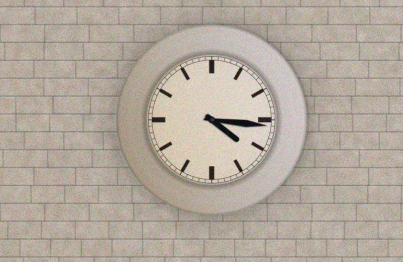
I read h=4 m=16
